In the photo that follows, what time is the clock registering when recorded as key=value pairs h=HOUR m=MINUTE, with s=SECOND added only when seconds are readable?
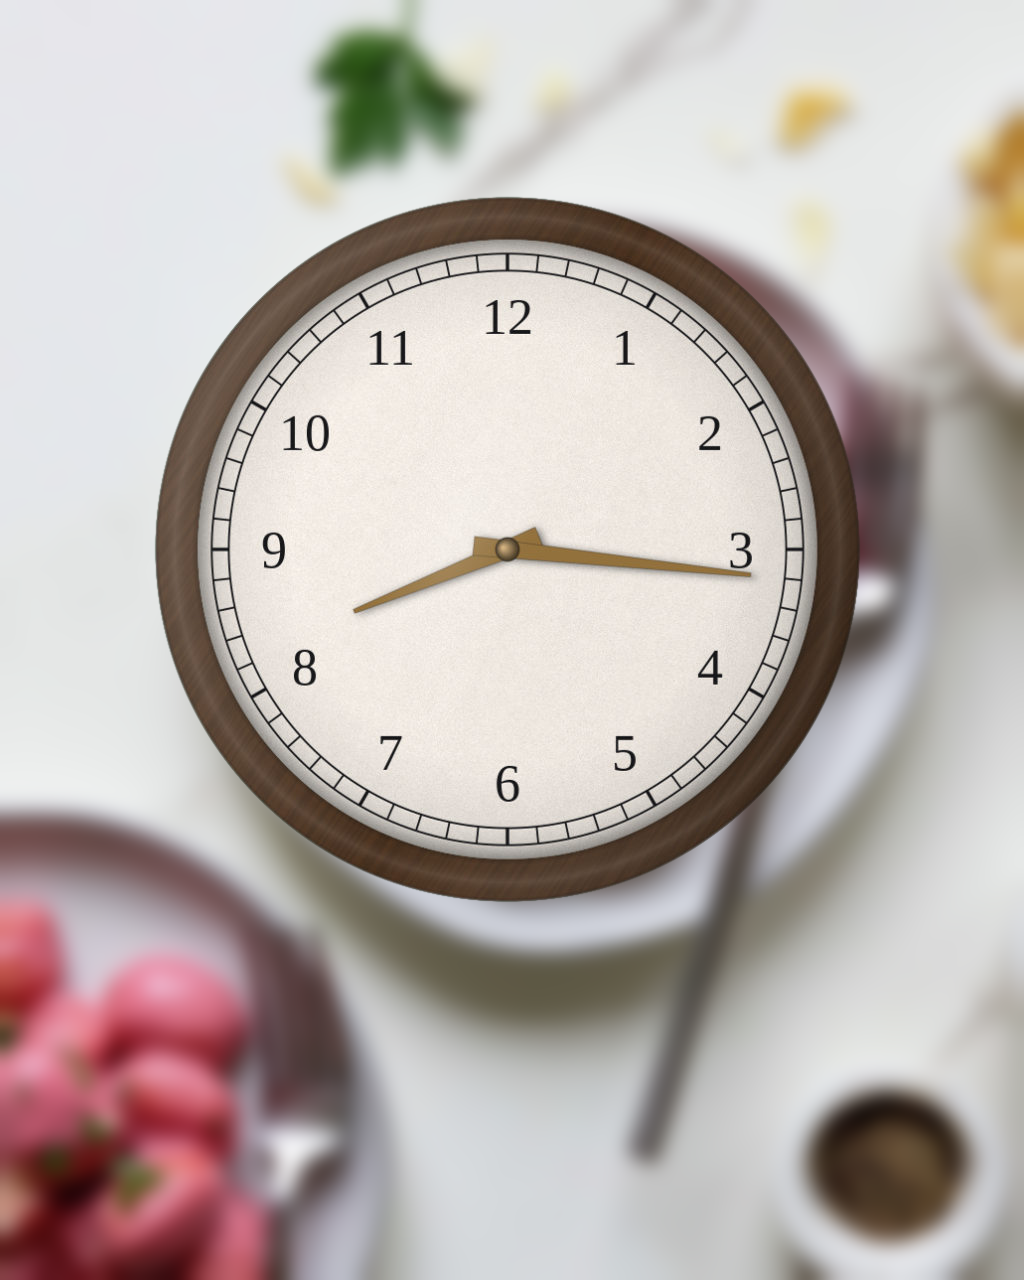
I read h=8 m=16
